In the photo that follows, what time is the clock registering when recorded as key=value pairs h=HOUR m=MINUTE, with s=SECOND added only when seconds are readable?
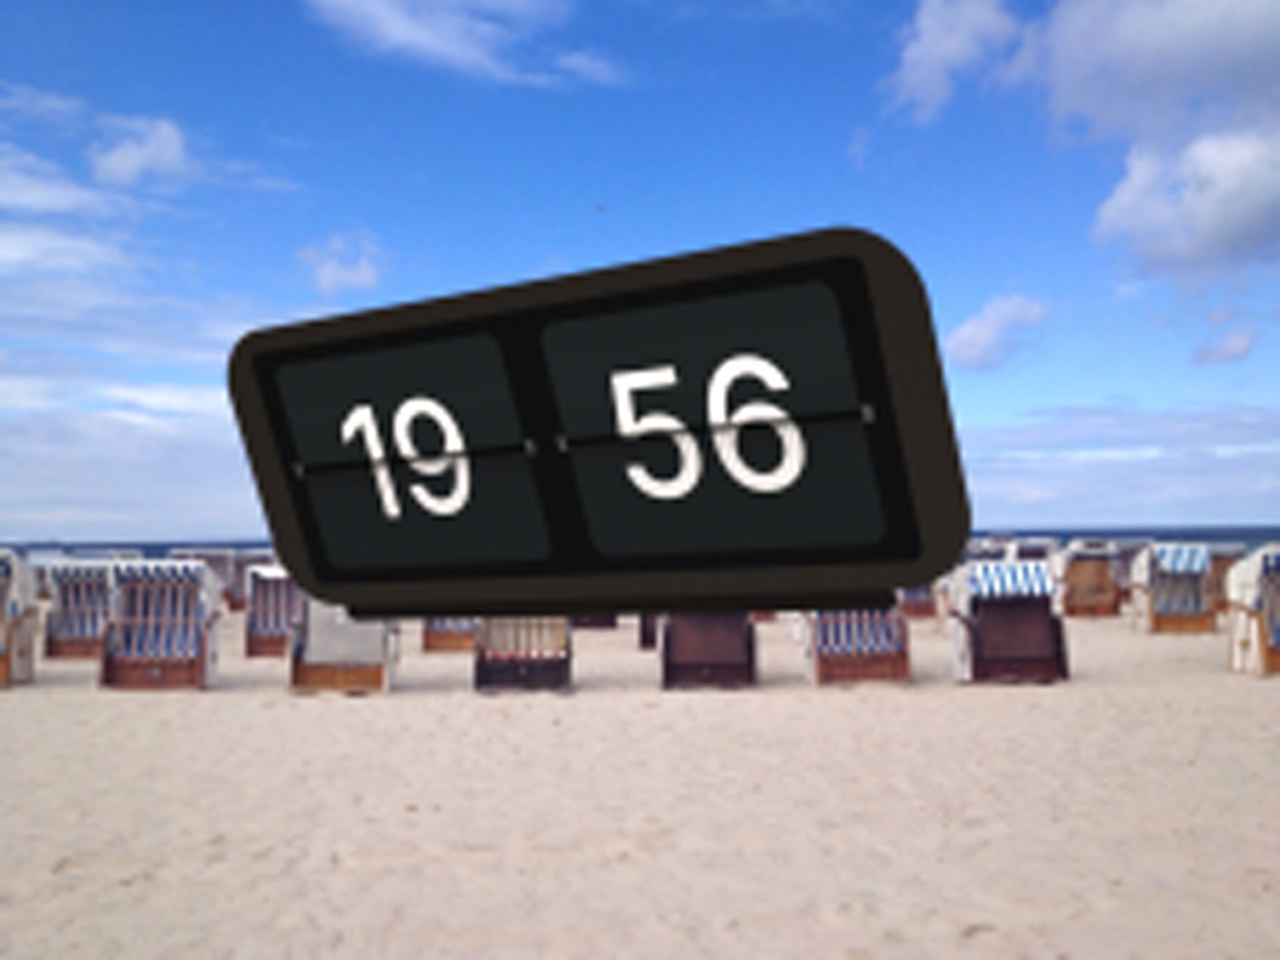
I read h=19 m=56
